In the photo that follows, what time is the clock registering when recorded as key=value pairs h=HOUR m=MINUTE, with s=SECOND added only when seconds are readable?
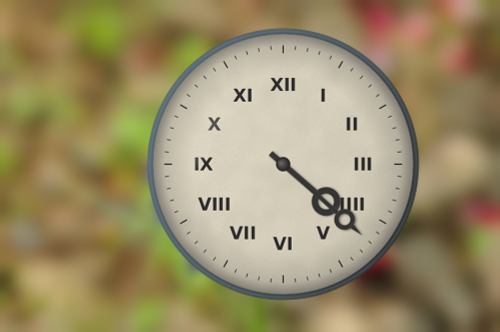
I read h=4 m=22
